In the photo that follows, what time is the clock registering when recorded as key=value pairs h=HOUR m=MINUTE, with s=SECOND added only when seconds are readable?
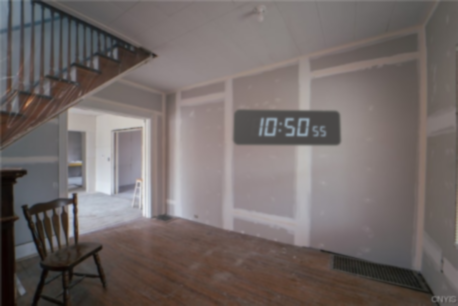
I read h=10 m=50
